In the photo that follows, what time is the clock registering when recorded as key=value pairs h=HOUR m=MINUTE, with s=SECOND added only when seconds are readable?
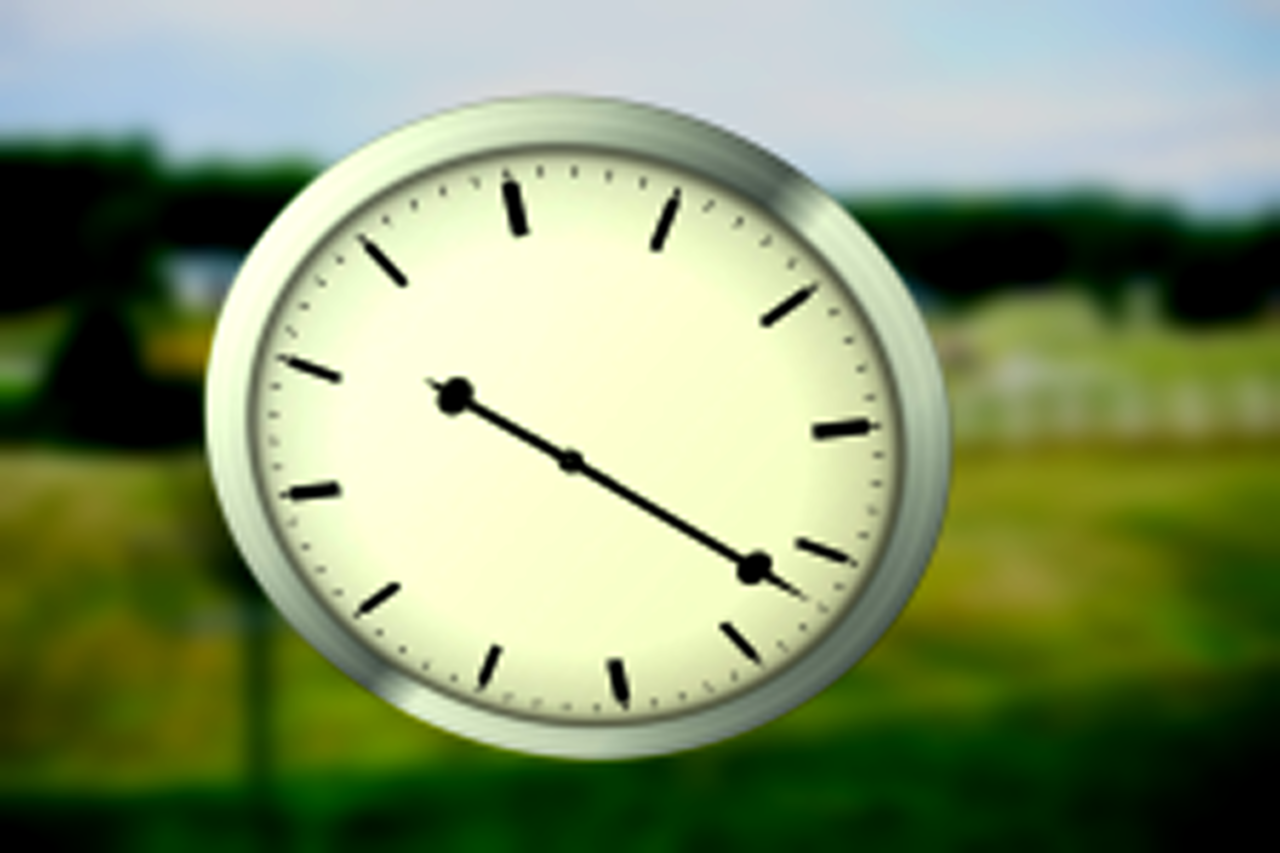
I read h=10 m=22
